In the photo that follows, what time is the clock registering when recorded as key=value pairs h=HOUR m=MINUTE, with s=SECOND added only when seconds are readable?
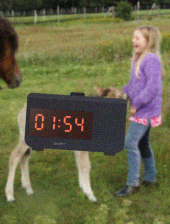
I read h=1 m=54
